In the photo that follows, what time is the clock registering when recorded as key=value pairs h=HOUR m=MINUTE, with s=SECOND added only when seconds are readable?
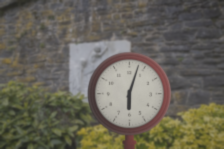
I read h=6 m=3
